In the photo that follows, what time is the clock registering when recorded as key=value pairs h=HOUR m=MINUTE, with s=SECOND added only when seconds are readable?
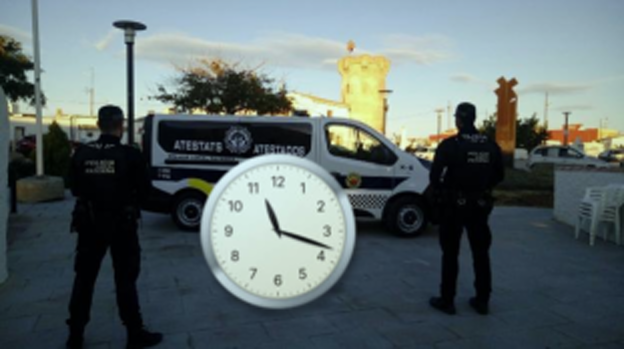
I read h=11 m=18
